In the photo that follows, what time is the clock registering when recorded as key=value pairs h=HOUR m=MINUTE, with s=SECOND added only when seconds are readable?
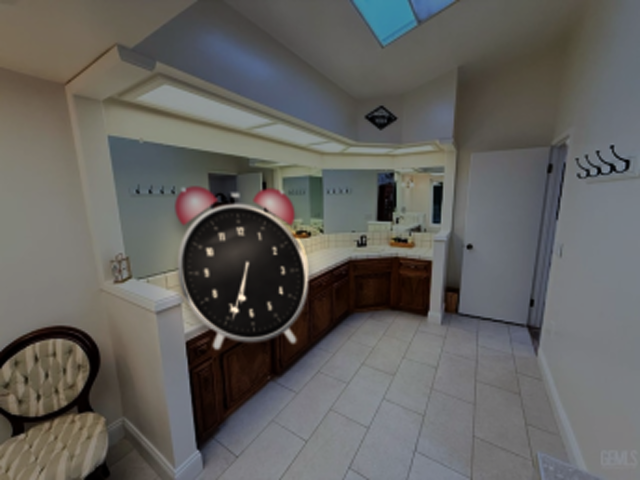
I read h=6 m=34
